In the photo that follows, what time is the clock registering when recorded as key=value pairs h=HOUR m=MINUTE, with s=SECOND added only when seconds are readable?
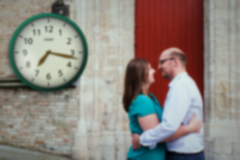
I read h=7 m=17
